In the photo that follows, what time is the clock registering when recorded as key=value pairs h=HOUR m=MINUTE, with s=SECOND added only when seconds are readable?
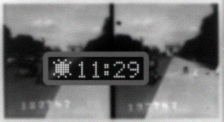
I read h=11 m=29
